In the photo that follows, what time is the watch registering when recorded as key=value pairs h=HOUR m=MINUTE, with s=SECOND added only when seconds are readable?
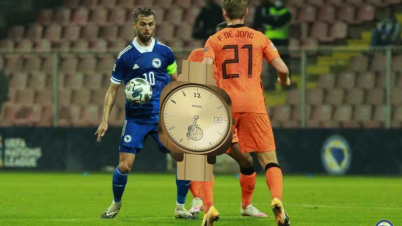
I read h=6 m=33
